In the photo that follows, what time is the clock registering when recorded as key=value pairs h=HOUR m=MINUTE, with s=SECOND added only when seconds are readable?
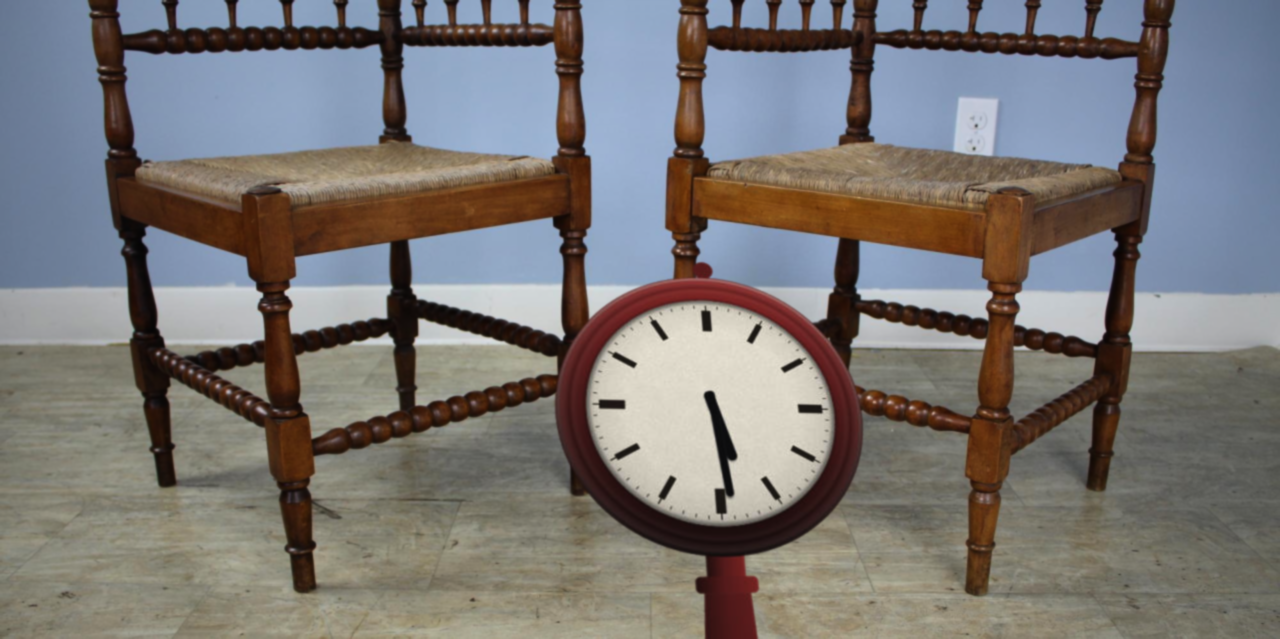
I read h=5 m=29
